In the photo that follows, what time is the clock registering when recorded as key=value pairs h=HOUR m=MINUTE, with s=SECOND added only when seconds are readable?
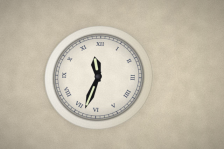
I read h=11 m=33
